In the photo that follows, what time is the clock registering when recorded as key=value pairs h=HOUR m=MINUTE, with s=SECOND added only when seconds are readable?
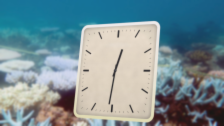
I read h=12 m=31
